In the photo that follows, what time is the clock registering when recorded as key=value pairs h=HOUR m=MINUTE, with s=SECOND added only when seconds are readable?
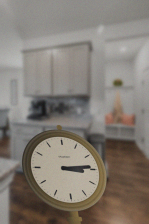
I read h=3 m=14
